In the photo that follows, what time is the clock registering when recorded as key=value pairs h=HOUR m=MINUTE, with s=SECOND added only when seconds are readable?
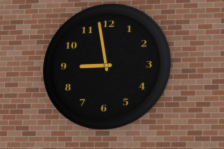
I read h=8 m=58
